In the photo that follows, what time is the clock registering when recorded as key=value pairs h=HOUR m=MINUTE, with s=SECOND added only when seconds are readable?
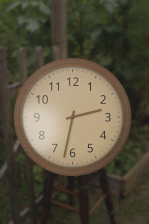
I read h=2 m=32
